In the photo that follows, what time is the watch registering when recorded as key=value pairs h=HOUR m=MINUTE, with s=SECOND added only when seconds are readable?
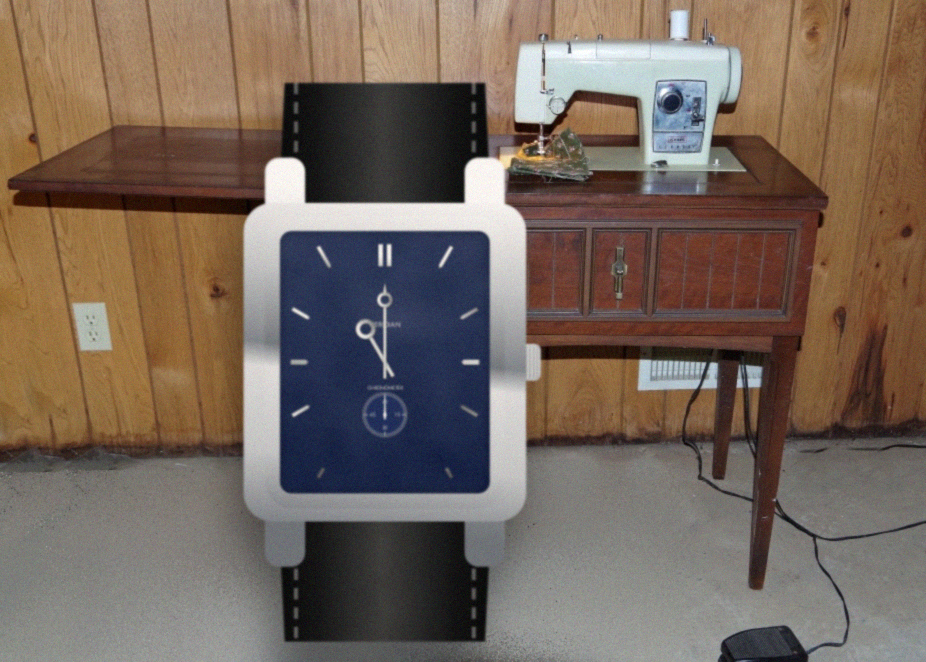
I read h=11 m=0
